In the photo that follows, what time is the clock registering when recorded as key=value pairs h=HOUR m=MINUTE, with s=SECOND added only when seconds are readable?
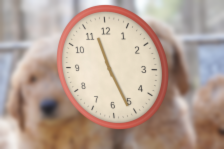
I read h=11 m=26
